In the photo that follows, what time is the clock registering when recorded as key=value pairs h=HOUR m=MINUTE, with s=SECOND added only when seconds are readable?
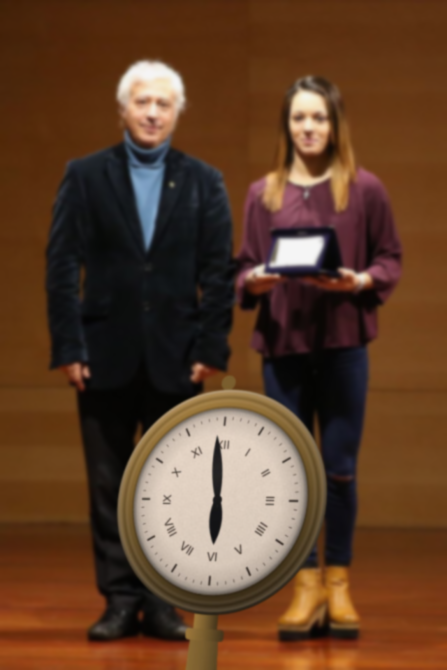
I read h=5 m=59
